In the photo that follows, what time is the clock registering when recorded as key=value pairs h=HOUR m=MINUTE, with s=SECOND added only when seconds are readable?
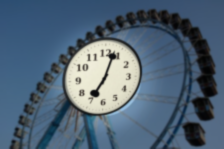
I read h=7 m=3
